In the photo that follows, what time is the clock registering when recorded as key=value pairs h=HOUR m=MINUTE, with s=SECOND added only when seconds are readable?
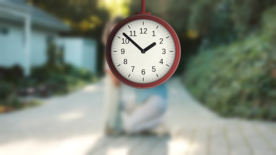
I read h=1 m=52
